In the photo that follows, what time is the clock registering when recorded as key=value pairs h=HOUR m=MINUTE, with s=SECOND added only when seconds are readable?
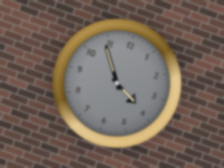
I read h=3 m=54
